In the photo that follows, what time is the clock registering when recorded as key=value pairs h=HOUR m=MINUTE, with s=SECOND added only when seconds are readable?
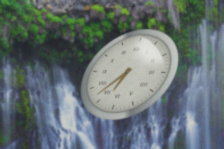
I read h=6 m=37
